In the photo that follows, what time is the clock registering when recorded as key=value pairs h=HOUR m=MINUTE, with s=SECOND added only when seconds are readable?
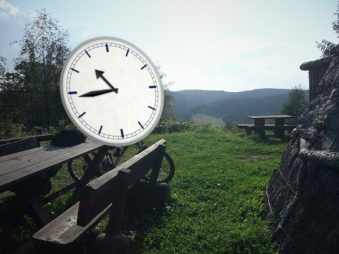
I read h=10 m=44
